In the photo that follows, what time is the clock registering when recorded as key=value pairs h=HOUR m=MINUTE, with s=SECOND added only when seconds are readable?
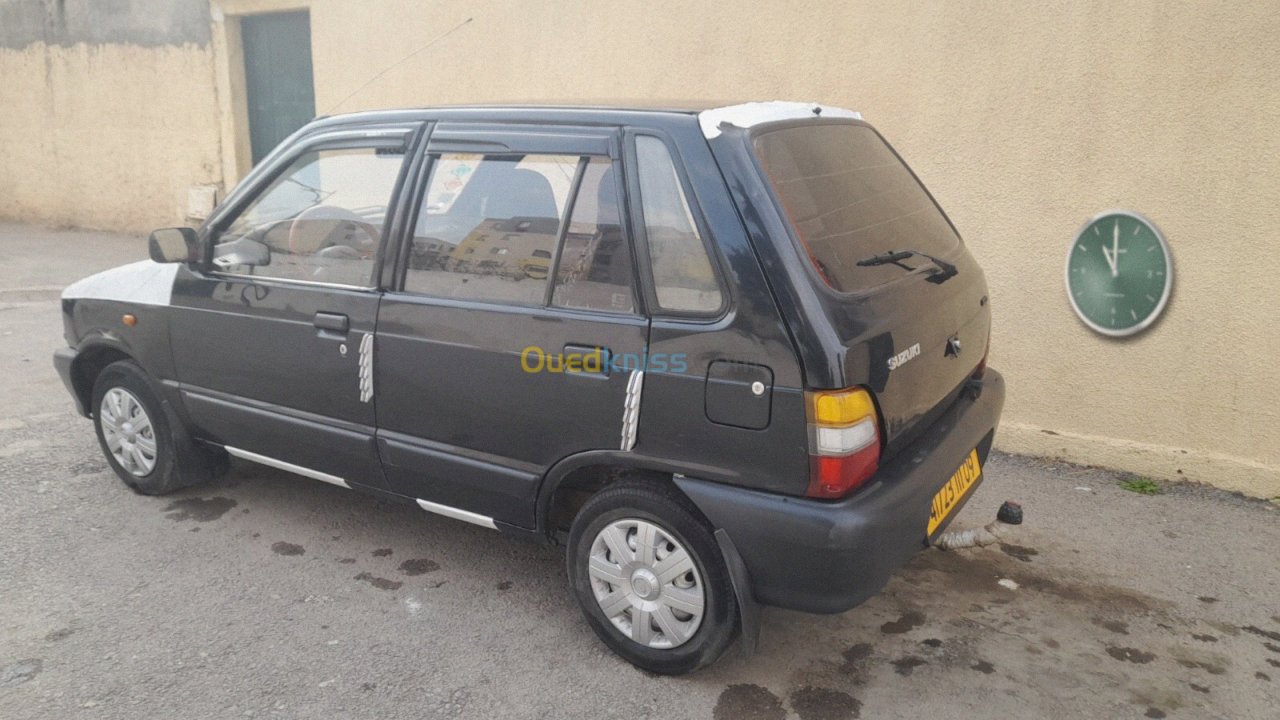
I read h=11 m=0
